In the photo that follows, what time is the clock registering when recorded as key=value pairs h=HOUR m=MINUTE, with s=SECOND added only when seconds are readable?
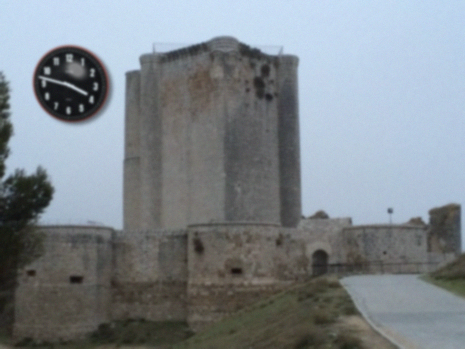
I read h=3 m=47
